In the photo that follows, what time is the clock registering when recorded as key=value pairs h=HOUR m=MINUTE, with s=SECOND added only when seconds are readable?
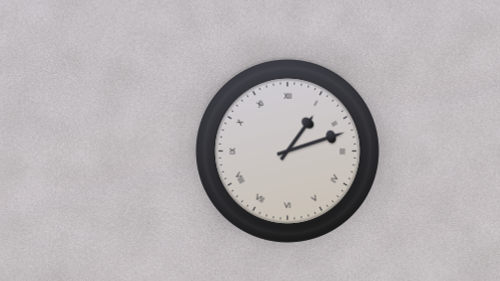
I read h=1 m=12
